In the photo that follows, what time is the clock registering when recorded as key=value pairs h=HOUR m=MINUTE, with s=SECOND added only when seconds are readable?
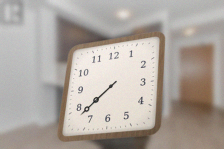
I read h=7 m=38
